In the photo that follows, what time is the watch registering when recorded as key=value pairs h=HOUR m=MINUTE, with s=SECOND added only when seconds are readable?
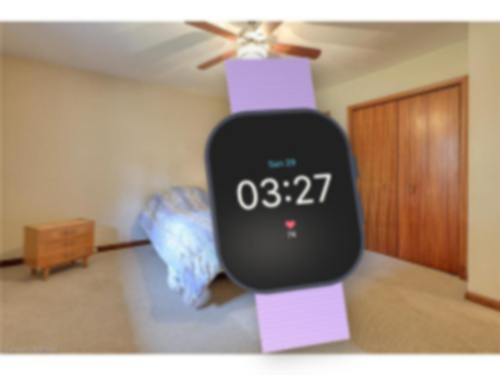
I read h=3 m=27
